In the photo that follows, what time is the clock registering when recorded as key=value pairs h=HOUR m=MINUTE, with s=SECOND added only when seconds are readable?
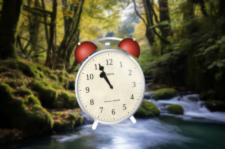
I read h=10 m=56
